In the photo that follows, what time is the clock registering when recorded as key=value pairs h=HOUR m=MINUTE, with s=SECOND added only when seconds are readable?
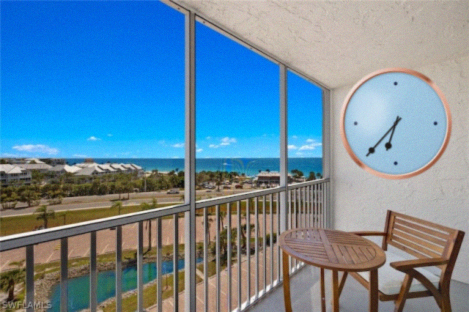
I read h=6 m=37
